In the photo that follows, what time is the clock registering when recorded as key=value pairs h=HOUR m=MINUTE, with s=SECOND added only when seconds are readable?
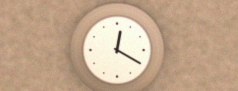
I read h=12 m=20
